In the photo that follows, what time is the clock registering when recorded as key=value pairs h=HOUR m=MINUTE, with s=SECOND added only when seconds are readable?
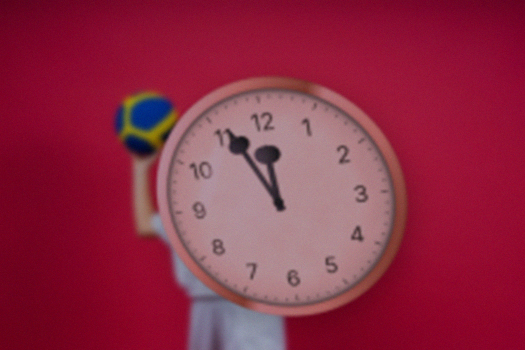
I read h=11 m=56
